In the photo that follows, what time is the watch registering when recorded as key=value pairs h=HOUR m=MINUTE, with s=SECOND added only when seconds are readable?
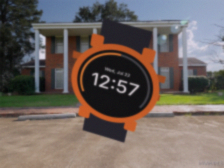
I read h=12 m=57
